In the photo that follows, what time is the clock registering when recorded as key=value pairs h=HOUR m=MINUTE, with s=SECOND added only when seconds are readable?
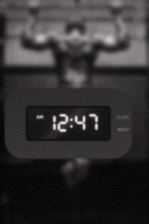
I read h=12 m=47
